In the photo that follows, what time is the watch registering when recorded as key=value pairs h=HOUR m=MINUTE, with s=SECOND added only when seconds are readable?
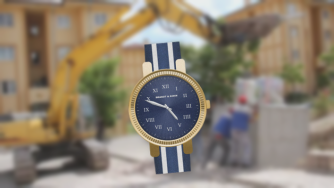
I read h=4 m=49
